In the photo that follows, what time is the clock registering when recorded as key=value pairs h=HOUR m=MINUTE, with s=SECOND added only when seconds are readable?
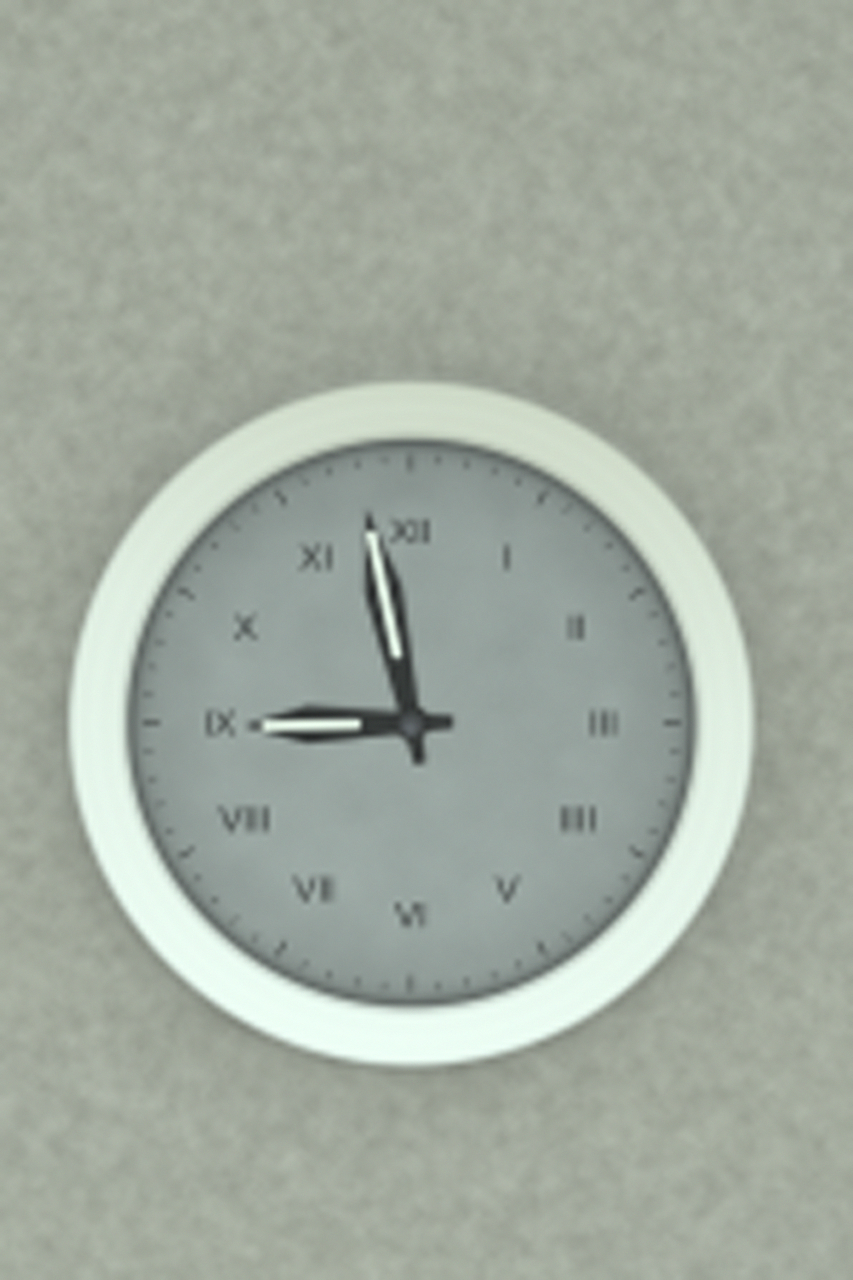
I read h=8 m=58
